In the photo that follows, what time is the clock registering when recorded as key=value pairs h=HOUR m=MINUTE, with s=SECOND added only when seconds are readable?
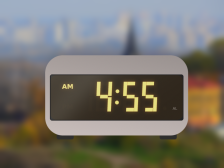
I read h=4 m=55
